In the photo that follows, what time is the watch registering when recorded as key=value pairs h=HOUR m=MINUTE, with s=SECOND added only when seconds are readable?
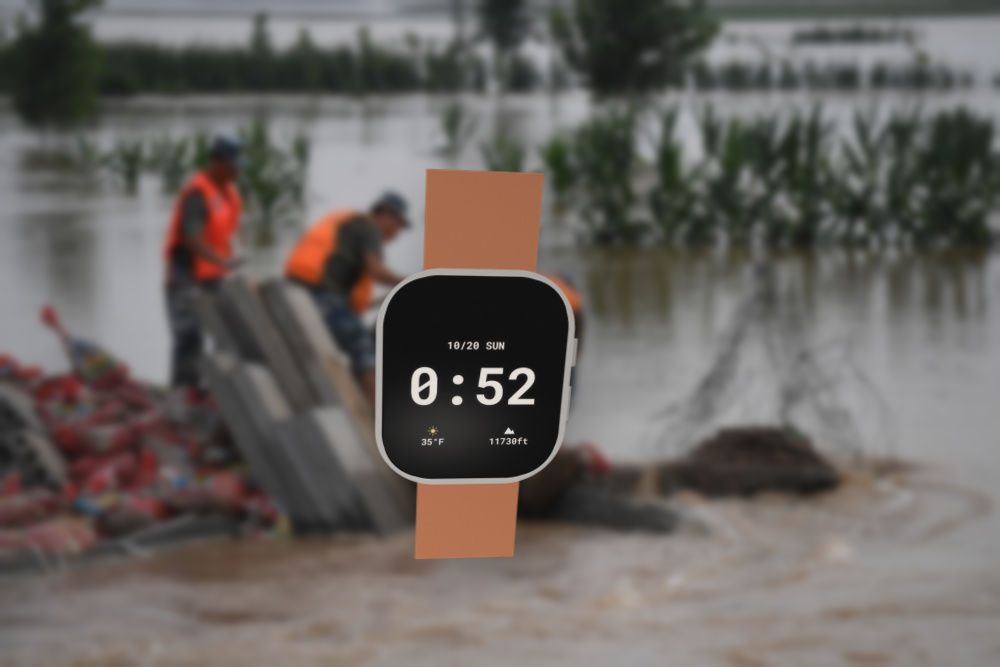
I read h=0 m=52
